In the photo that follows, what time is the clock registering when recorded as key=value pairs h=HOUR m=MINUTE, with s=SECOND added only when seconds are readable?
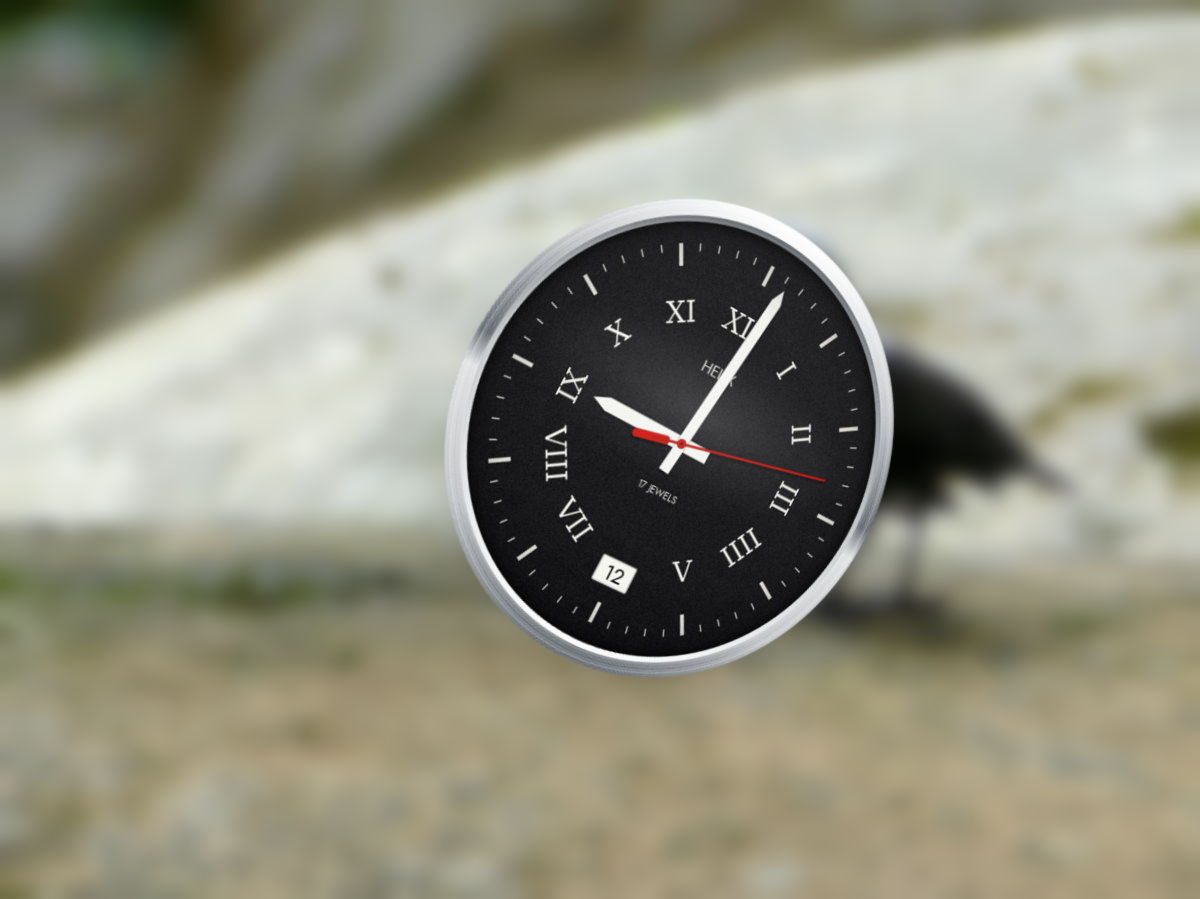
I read h=9 m=1 s=13
